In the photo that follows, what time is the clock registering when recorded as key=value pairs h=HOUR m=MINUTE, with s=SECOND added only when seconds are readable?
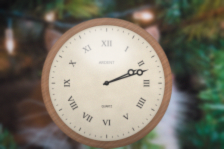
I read h=2 m=12
